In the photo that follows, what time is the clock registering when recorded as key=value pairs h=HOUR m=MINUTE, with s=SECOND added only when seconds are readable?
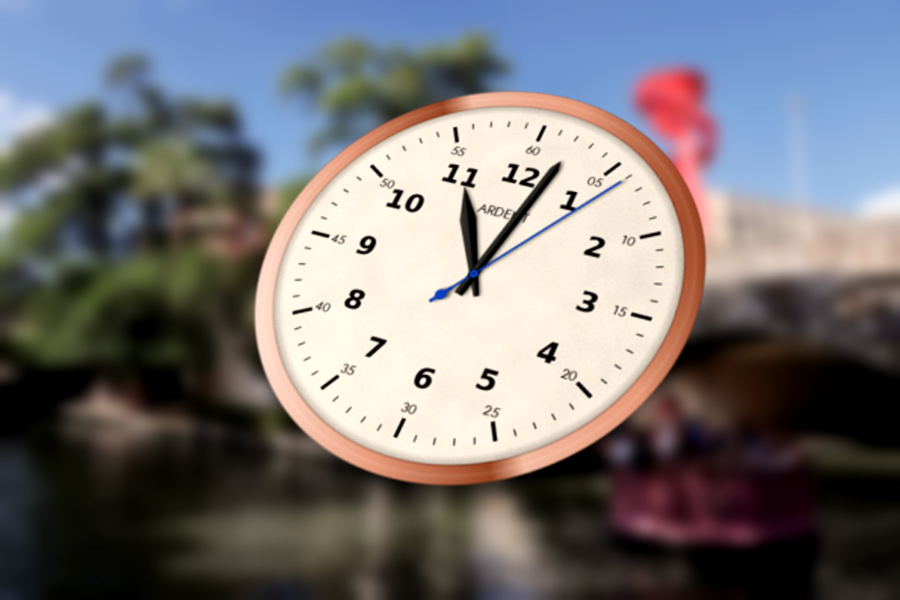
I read h=11 m=2 s=6
